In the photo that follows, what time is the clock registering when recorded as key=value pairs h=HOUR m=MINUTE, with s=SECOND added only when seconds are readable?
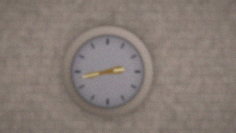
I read h=2 m=43
